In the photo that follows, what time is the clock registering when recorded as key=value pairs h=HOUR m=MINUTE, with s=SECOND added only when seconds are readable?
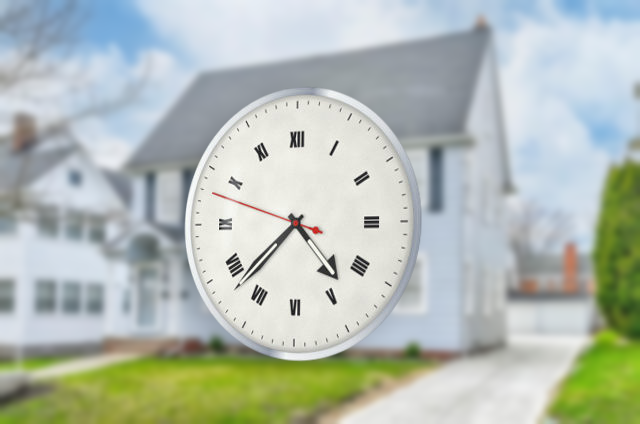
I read h=4 m=37 s=48
